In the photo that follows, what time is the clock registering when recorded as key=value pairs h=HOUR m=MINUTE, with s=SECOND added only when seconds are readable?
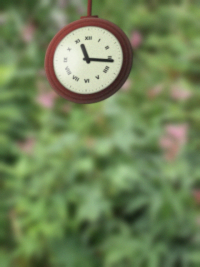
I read h=11 m=16
